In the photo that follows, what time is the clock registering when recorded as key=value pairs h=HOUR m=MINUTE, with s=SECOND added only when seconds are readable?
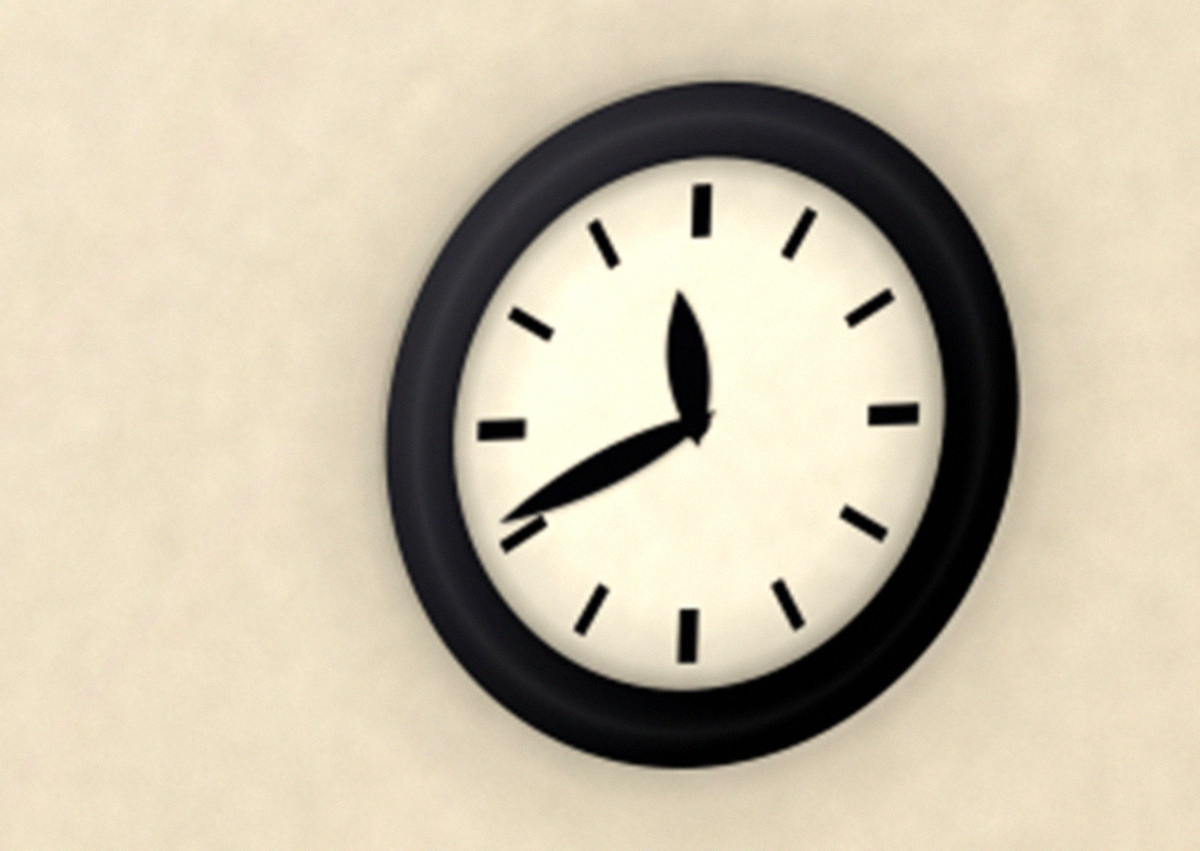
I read h=11 m=41
